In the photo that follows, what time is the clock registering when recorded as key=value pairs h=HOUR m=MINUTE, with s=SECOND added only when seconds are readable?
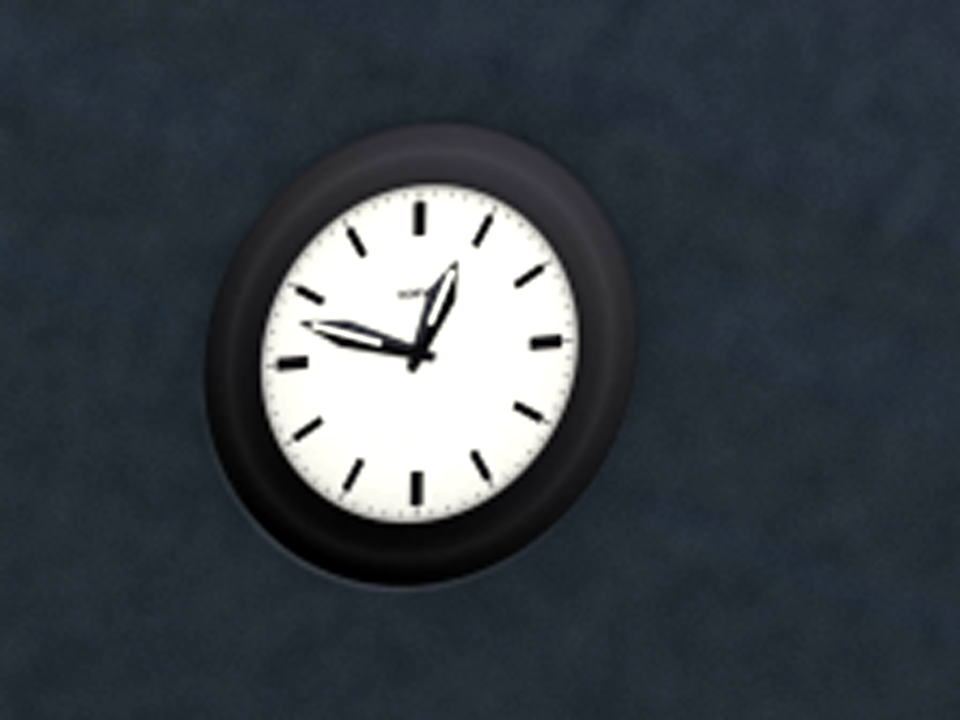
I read h=12 m=48
